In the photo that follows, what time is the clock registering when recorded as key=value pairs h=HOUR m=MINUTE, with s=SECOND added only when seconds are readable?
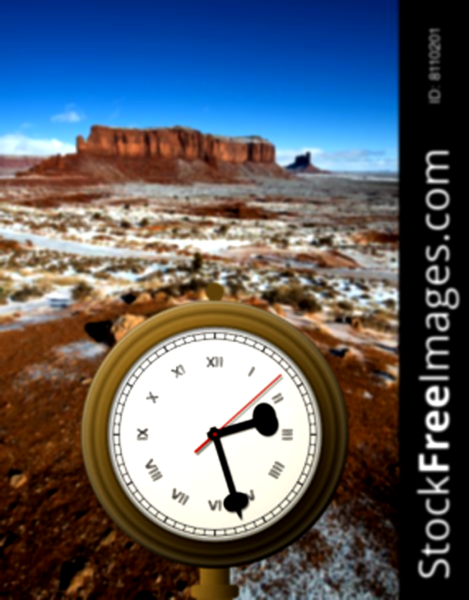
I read h=2 m=27 s=8
